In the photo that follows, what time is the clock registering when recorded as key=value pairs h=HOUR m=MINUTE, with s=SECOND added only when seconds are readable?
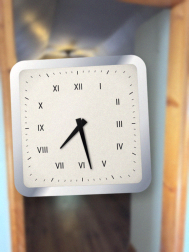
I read h=7 m=28
